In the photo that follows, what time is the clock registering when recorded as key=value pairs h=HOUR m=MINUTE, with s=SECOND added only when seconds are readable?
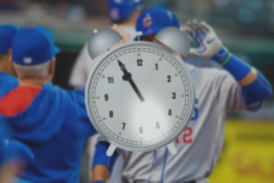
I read h=10 m=55
